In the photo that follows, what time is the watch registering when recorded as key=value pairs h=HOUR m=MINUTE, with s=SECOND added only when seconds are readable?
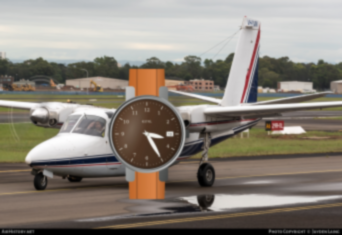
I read h=3 m=25
